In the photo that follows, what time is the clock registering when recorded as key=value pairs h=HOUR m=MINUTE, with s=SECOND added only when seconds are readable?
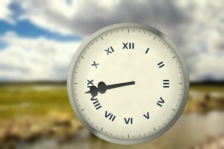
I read h=8 m=43
